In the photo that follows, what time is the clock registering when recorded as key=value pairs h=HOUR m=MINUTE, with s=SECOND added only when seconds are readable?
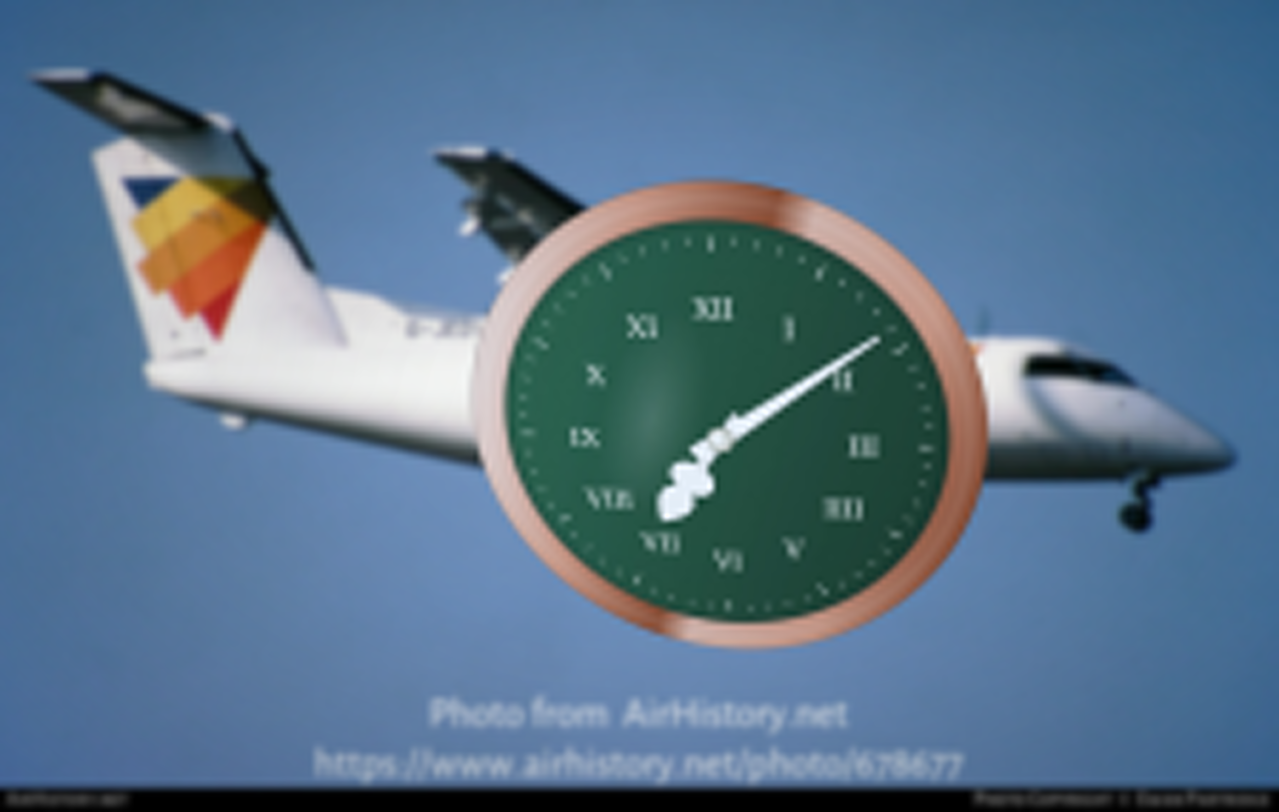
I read h=7 m=9
